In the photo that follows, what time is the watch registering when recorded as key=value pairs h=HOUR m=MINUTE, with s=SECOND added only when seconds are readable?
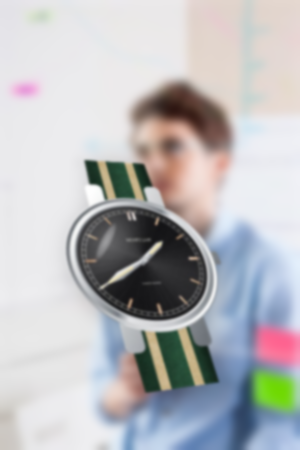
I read h=1 m=40
